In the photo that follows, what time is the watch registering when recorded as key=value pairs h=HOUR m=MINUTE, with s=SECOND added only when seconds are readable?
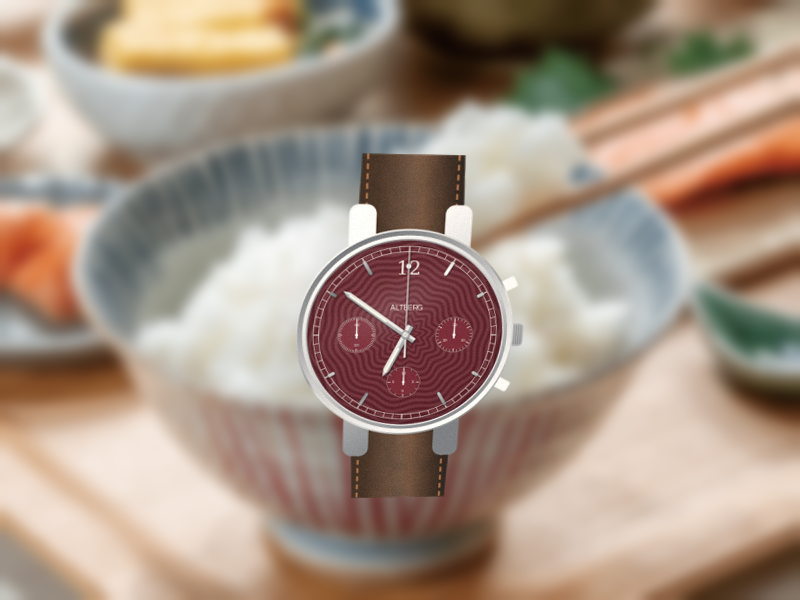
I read h=6 m=51
